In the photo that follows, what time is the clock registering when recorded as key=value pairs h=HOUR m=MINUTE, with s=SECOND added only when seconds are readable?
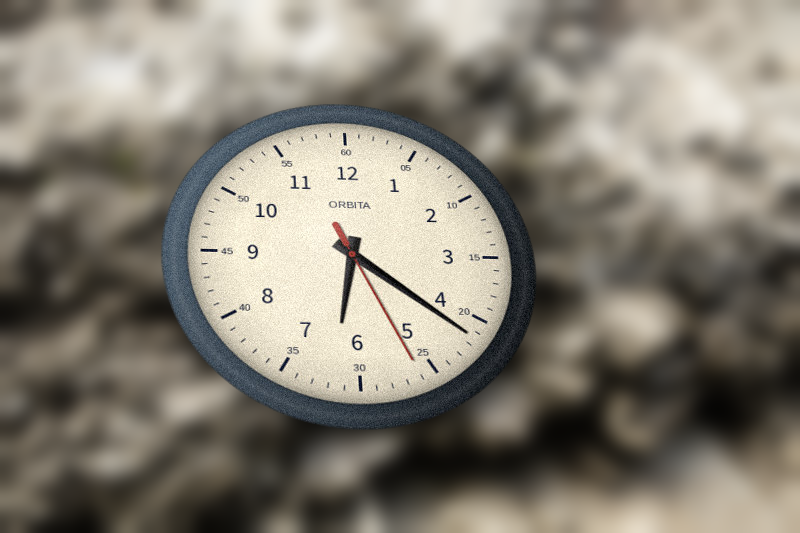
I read h=6 m=21 s=26
